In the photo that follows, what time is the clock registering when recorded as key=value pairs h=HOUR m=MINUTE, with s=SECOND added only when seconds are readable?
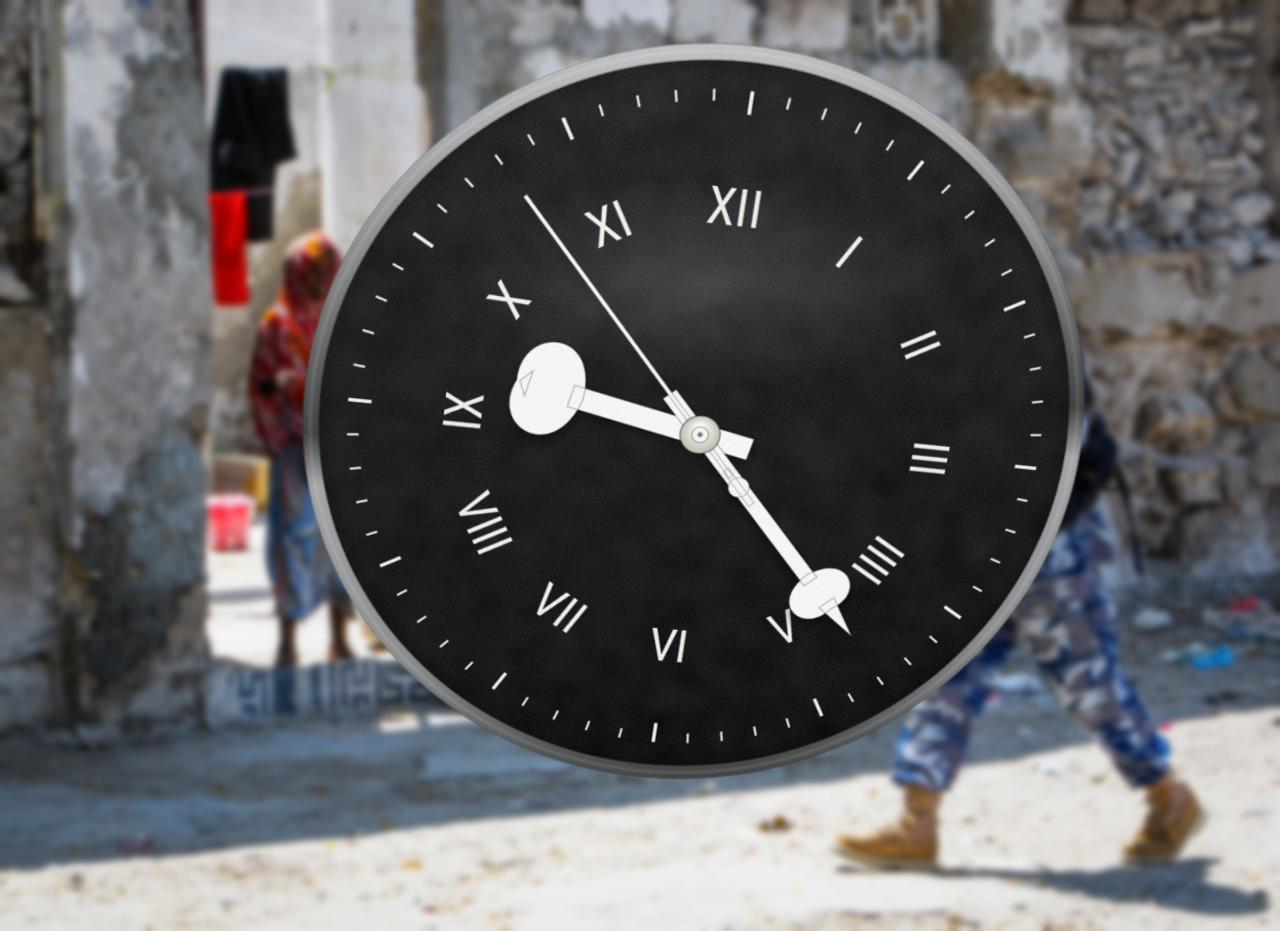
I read h=9 m=22 s=53
